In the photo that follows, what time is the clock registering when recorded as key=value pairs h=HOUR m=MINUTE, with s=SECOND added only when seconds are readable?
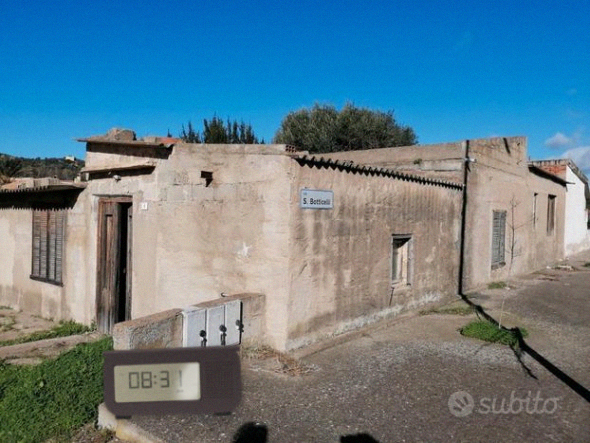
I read h=8 m=31
